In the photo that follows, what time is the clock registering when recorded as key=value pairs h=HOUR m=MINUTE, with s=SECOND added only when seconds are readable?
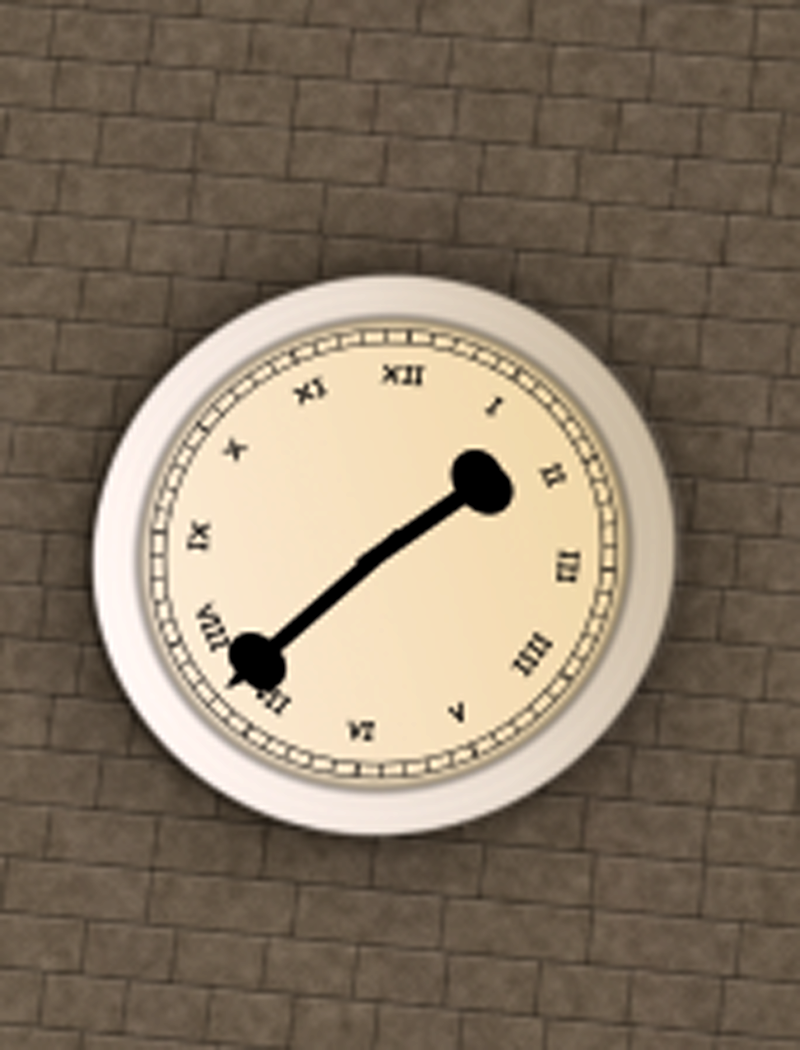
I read h=1 m=37
